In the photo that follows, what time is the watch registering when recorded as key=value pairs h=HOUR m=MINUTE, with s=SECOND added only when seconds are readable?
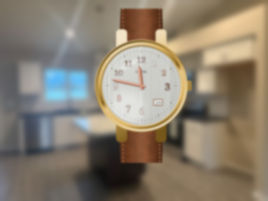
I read h=11 m=47
